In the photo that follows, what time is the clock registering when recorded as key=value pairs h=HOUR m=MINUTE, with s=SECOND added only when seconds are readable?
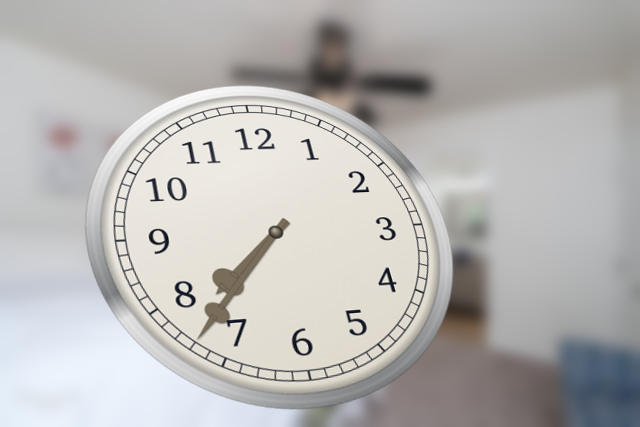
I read h=7 m=37
